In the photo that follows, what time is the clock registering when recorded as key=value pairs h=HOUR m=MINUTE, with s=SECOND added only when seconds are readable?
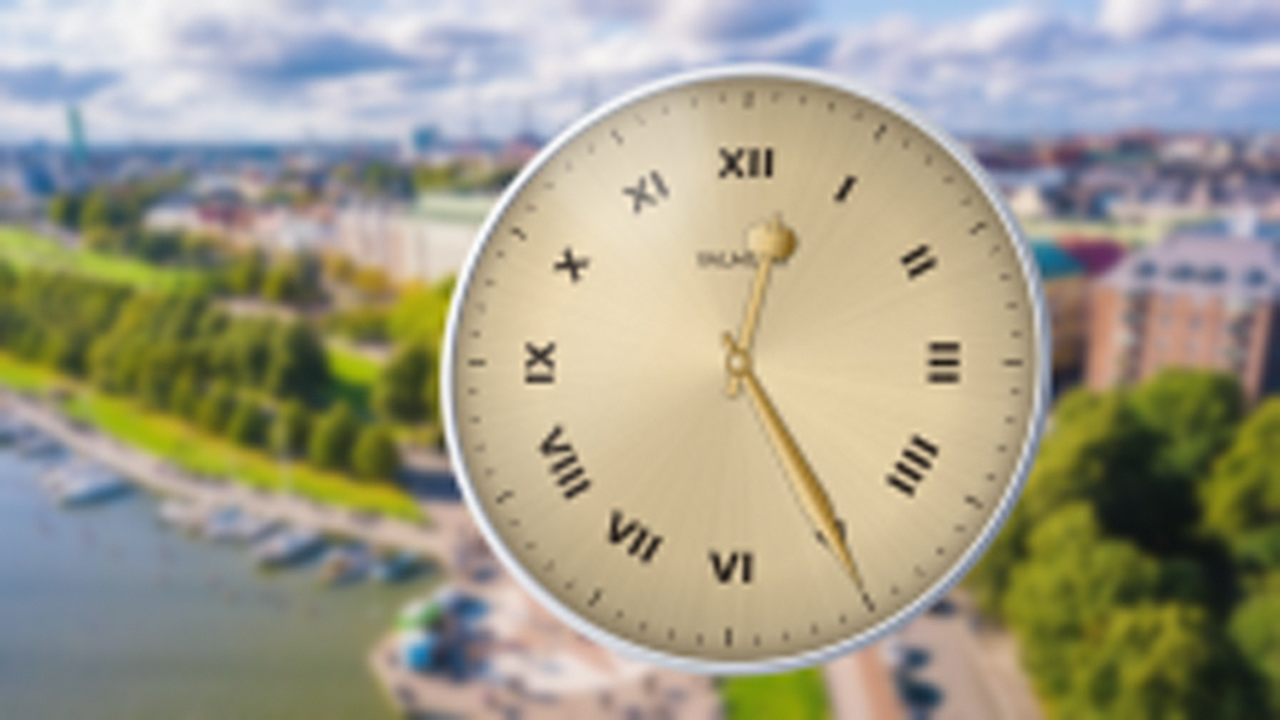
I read h=12 m=25
